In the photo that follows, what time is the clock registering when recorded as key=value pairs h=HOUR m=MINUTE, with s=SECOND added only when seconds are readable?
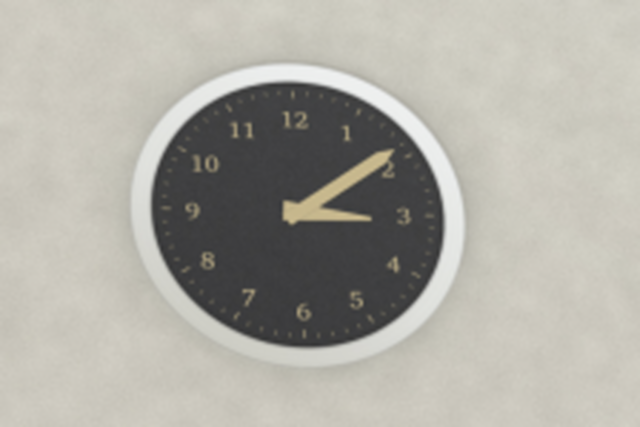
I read h=3 m=9
